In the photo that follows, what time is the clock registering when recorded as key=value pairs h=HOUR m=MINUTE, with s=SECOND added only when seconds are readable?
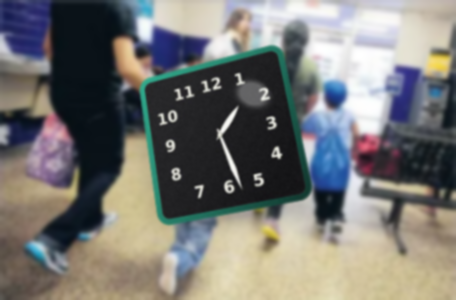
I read h=1 m=28
